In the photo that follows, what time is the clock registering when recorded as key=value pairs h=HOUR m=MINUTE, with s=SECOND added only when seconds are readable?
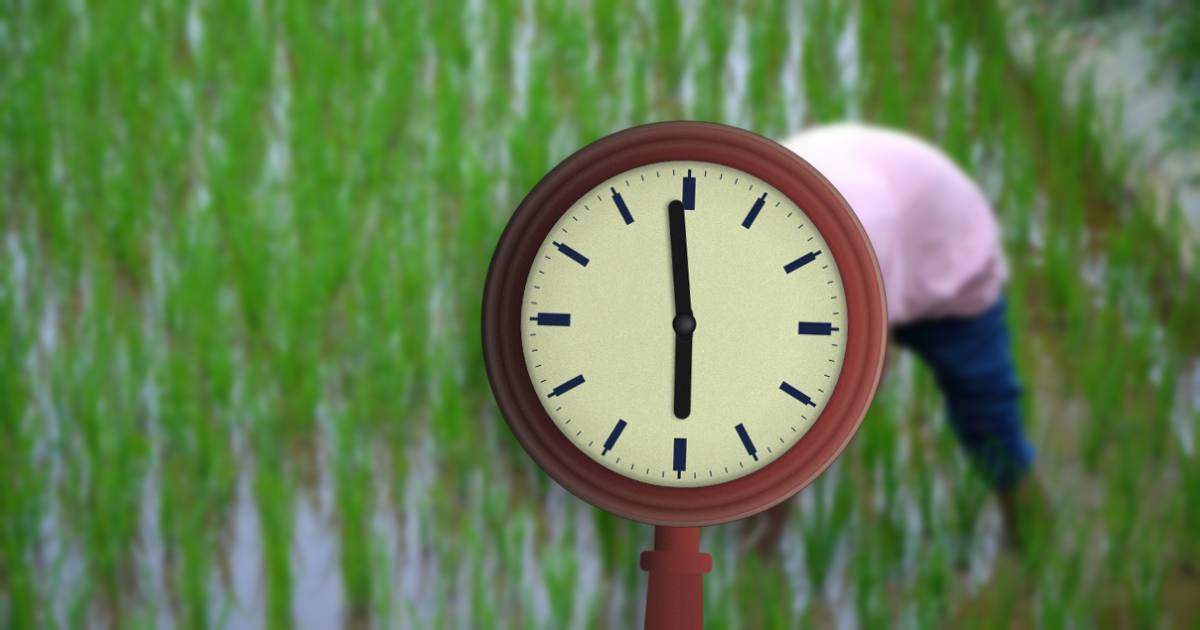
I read h=5 m=59
